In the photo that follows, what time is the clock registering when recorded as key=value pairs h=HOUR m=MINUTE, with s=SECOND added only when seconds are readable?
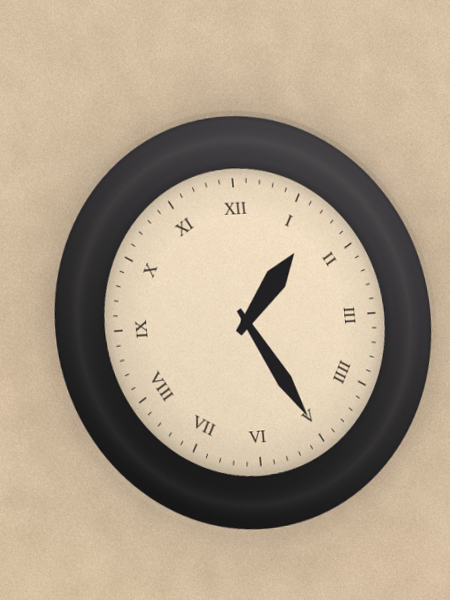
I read h=1 m=25
